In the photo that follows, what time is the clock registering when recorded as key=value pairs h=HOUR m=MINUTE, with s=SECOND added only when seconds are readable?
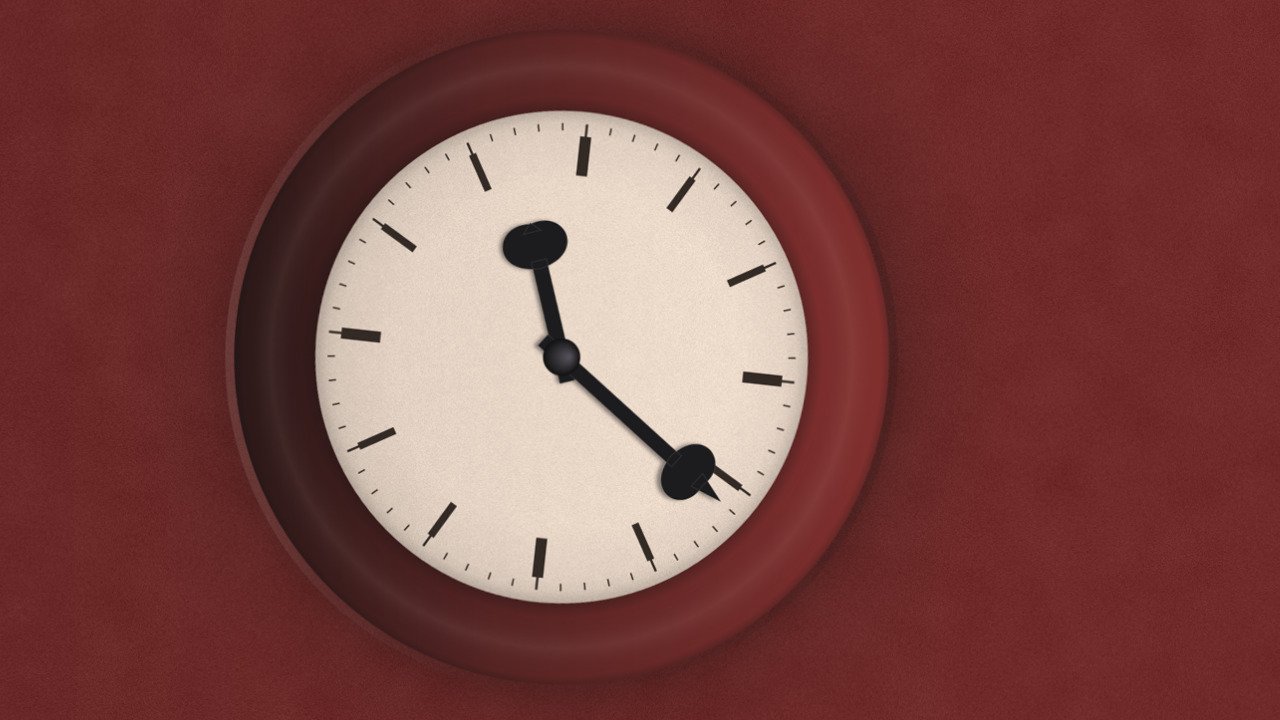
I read h=11 m=21
